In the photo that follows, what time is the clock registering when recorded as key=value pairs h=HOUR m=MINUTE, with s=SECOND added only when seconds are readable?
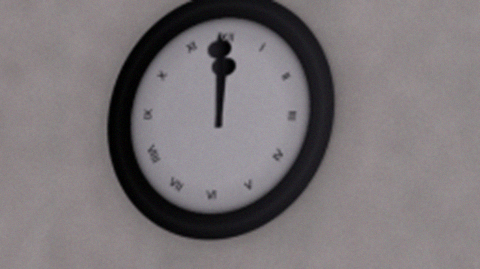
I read h=11 m=59
